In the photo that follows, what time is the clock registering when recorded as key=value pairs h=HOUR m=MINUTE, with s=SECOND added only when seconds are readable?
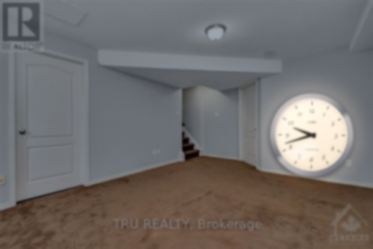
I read h=9 m=42
